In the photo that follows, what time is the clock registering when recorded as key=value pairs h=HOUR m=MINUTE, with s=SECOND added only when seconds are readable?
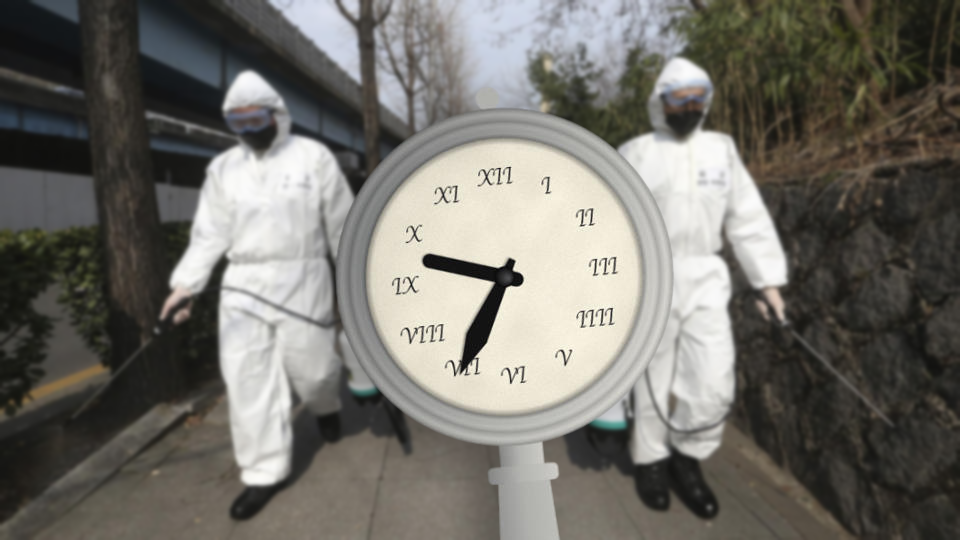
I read h=9 m=35
